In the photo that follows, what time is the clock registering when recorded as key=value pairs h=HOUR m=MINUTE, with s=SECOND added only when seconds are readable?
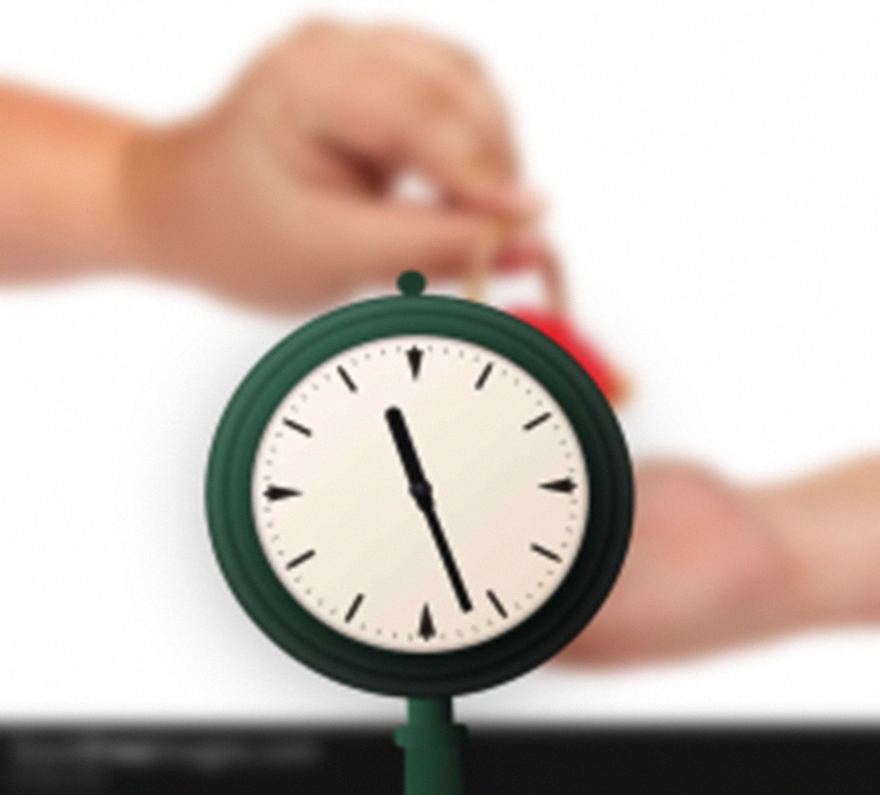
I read h=11 m=27
